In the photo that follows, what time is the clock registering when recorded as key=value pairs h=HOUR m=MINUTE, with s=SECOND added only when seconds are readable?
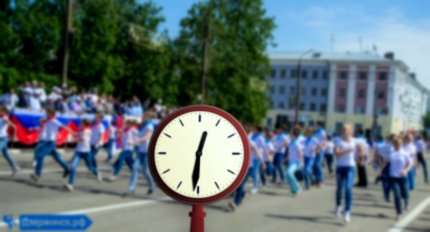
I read h=12 m=31
